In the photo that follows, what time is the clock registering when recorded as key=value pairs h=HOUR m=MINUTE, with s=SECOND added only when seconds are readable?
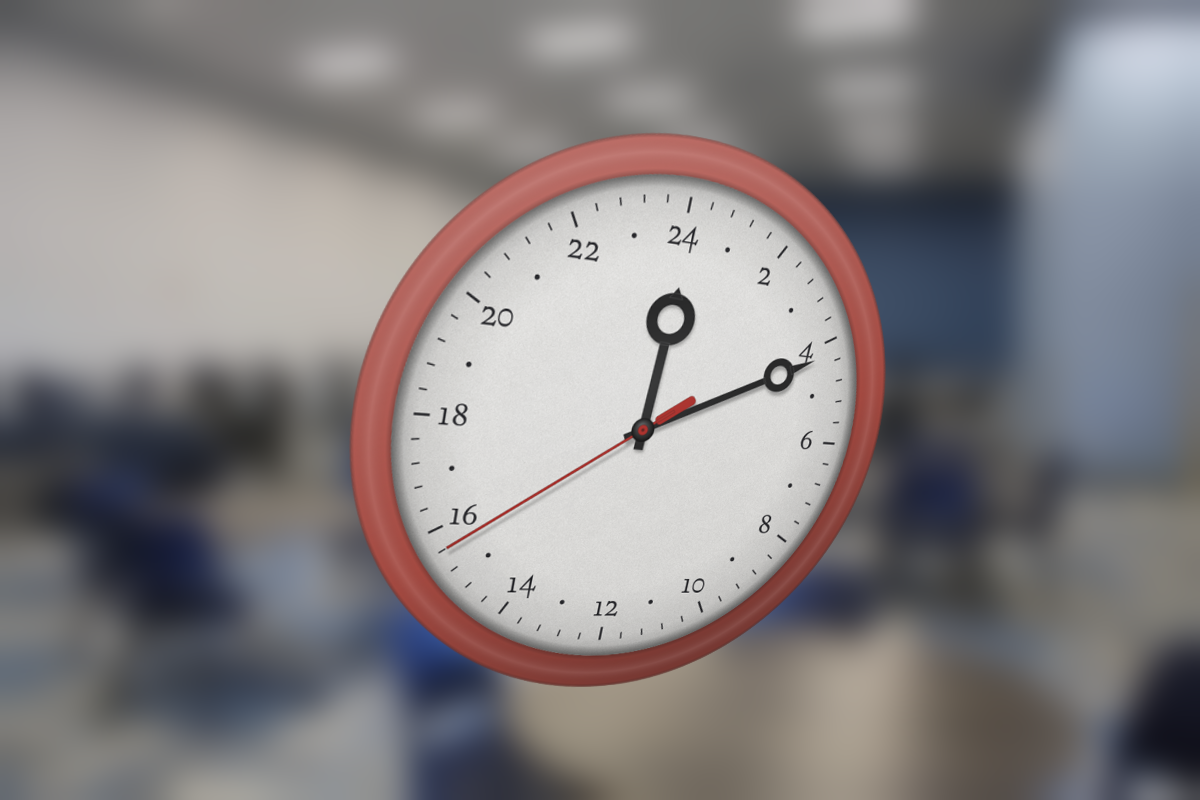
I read h=0 m=10 s=39
